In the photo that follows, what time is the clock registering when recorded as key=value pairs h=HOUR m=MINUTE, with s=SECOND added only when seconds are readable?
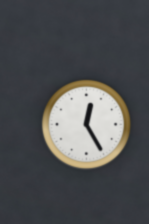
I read h=12 m=25
